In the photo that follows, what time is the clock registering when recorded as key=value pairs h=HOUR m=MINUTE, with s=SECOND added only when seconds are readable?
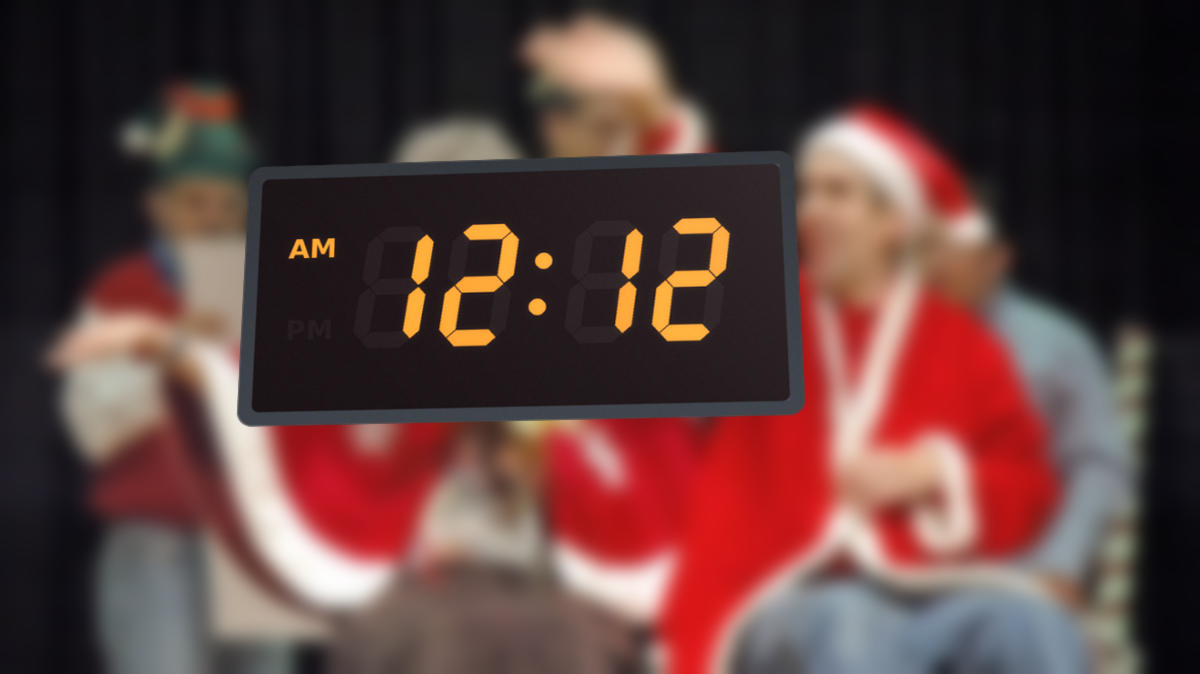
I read h=12 m=12
